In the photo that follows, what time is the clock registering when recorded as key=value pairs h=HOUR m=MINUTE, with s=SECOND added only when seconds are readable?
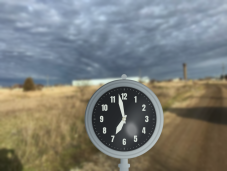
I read h=6 m=58
